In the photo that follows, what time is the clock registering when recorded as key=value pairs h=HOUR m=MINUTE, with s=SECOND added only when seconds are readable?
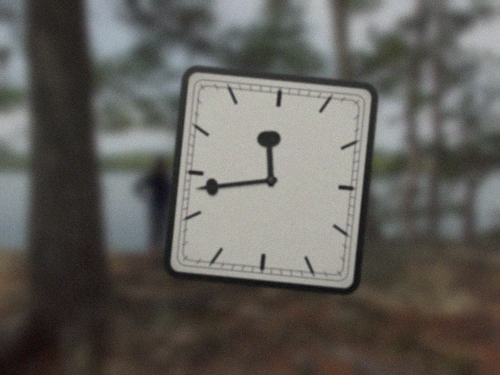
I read h=11 m=43
